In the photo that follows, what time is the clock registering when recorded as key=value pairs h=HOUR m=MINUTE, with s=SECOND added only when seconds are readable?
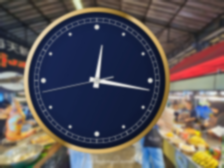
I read h=12 m=16 s=43
